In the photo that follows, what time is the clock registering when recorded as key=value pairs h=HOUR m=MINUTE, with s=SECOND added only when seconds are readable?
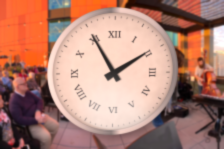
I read h=1 m=55
